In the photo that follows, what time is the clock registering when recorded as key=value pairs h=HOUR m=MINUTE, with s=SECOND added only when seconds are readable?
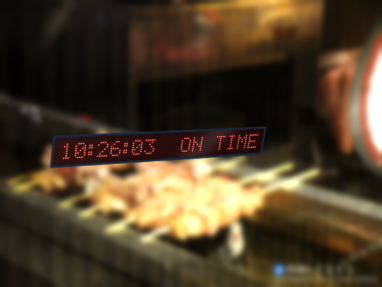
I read h=10 m=26 s=3
